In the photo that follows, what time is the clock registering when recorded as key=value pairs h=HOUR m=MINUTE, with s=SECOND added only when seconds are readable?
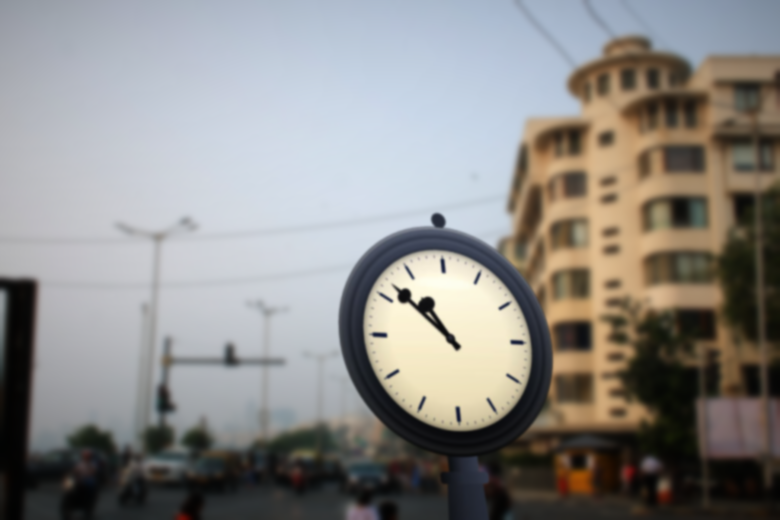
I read h=10 m=52
